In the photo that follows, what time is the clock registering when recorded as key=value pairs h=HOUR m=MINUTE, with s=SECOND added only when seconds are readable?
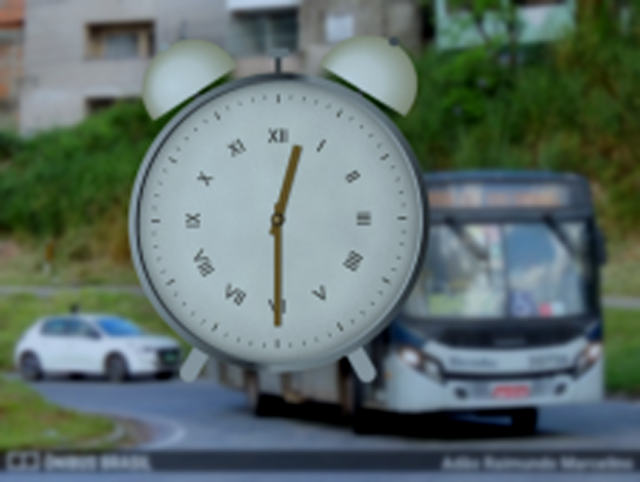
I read h=12 m=30
